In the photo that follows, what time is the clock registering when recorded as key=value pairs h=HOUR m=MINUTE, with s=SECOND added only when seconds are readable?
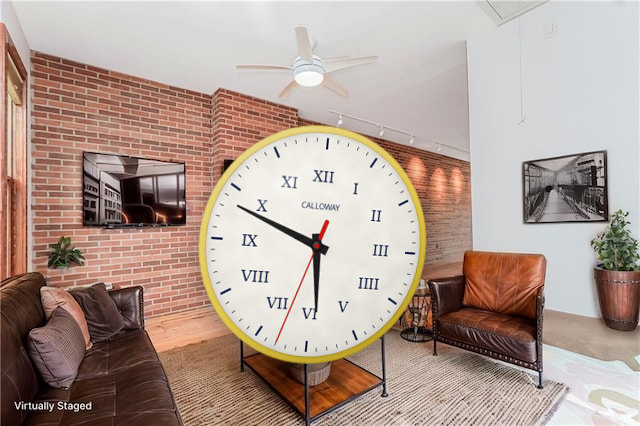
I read h=5 m=48 s=33
